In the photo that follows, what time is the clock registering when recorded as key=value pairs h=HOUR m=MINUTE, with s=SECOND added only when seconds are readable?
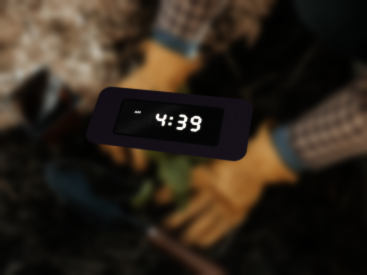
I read h=4 m=39
